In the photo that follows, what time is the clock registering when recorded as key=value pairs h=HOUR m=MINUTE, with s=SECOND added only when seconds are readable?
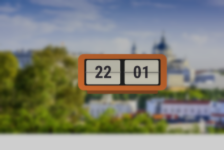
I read h=22 m=1
